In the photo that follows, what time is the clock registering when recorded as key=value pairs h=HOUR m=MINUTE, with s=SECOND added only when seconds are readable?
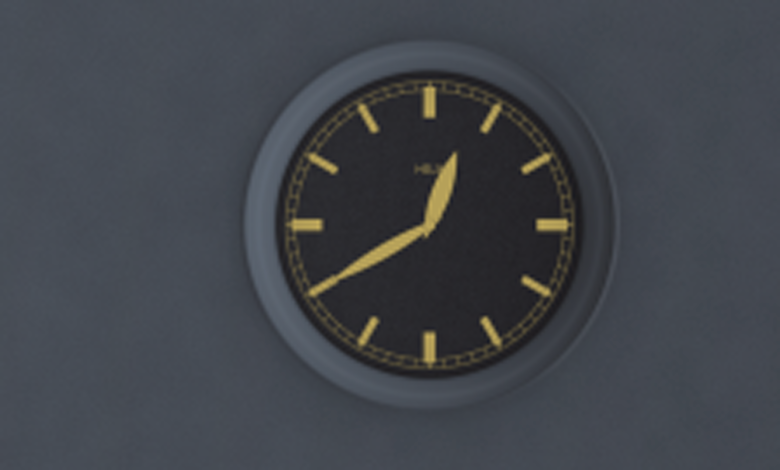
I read h=12 m=40
